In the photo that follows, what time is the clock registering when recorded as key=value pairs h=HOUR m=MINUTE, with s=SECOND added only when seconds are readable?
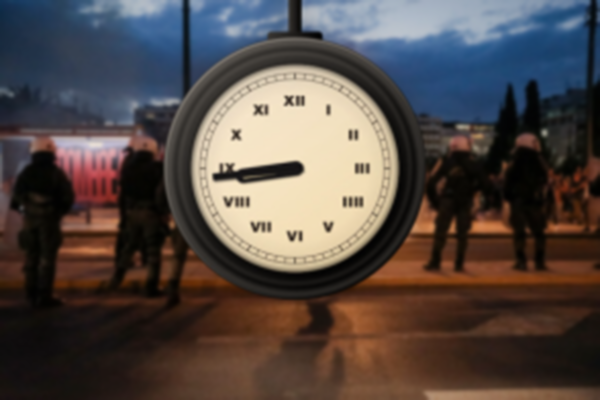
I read h=8 m=44
